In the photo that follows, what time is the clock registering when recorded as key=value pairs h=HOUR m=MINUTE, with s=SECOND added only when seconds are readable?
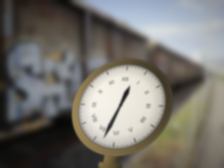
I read h=12 m=33
